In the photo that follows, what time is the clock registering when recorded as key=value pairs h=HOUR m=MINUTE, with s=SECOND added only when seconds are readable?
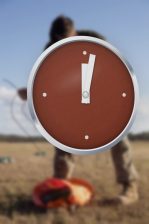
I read h=12 m=2
